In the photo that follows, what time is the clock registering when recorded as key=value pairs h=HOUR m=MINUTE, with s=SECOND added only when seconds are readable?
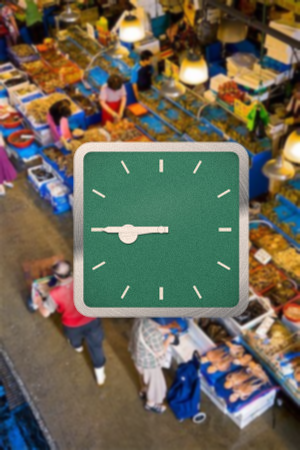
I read h=8 m=45
